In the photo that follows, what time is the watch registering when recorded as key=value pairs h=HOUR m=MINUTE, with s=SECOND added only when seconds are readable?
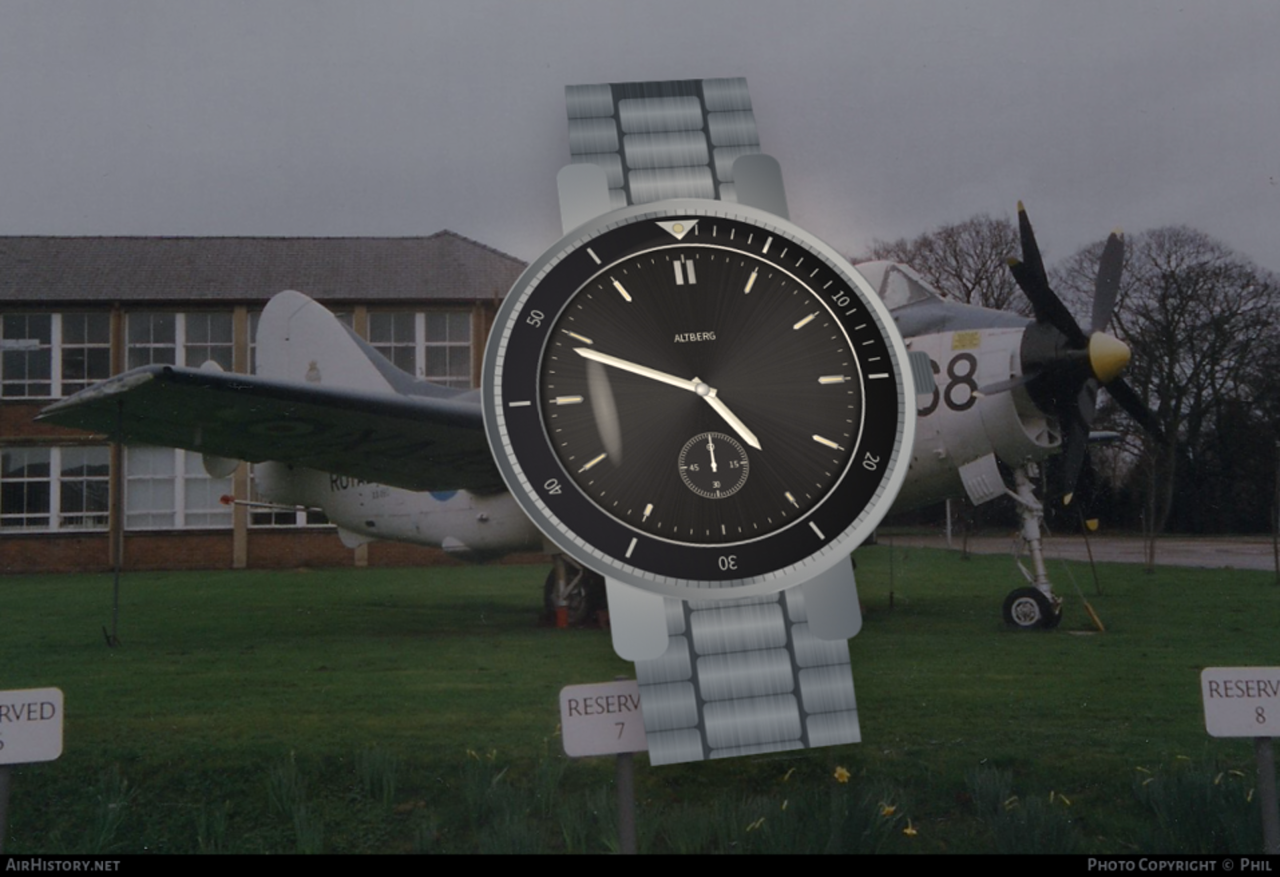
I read h=4 m=49
